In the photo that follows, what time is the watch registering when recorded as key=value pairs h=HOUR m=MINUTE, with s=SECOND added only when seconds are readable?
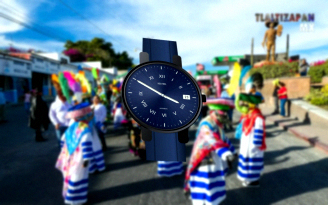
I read h=3 m=50
